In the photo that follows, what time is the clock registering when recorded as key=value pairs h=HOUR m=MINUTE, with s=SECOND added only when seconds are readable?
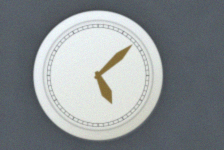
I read h=5 m=8
